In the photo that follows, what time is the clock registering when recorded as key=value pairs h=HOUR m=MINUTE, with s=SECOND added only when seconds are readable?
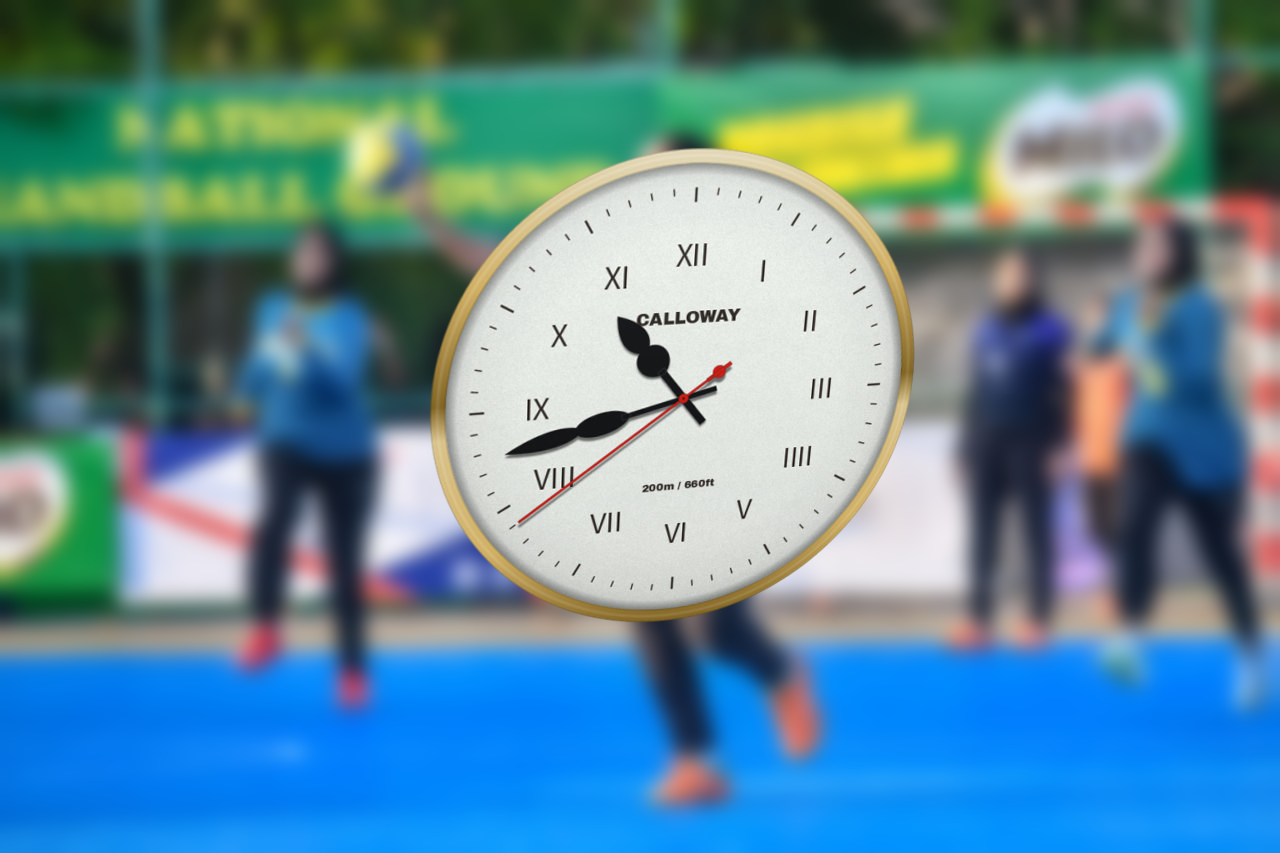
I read h=10 m=42 s=39
